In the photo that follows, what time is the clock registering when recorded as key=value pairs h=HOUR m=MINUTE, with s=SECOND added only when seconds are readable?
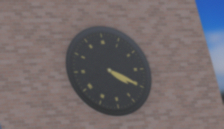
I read h=4 m=20
